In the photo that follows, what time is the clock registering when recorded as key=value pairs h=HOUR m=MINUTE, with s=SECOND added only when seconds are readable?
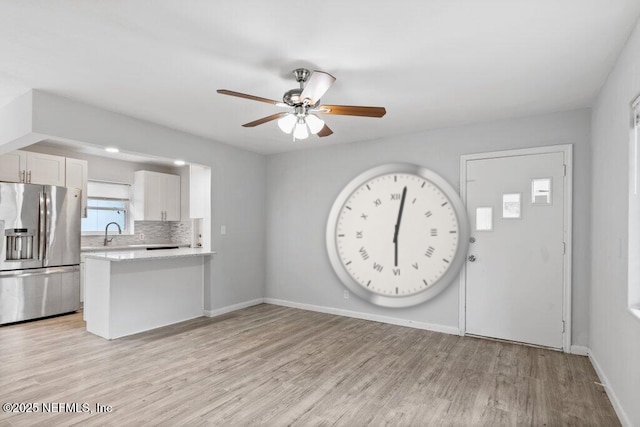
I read h=6 m=2
